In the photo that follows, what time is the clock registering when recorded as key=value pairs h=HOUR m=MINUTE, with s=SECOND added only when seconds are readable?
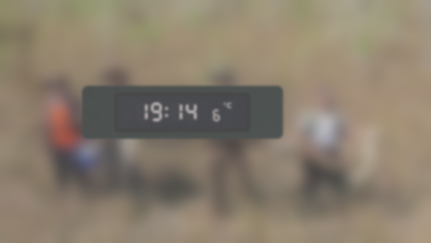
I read h=19 m=14
